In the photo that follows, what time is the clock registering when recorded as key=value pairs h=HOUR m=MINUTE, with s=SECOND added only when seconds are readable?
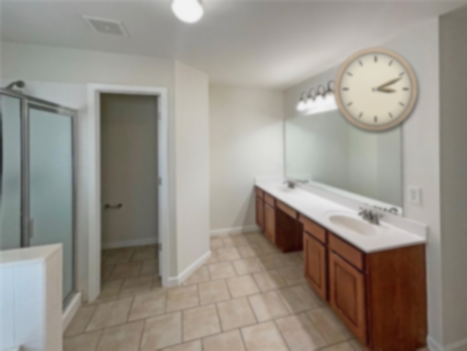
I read h=3 m=11
